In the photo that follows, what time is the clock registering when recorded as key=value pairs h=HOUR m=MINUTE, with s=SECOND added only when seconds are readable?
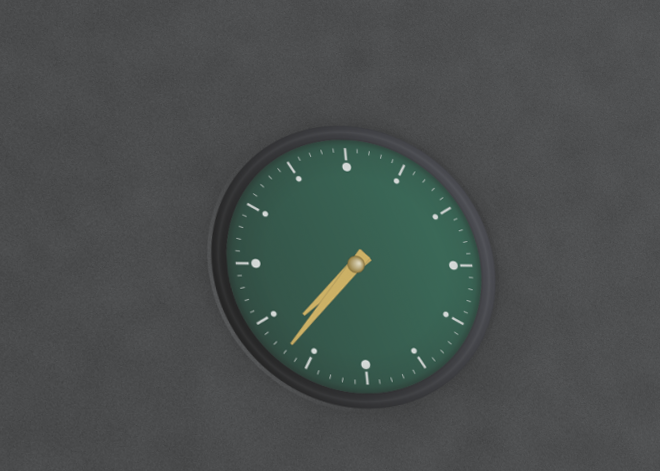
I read h=7 m=37
